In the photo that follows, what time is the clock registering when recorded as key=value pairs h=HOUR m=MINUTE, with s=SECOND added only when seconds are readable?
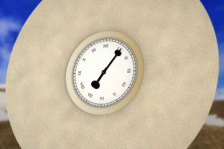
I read h=7 m=6
